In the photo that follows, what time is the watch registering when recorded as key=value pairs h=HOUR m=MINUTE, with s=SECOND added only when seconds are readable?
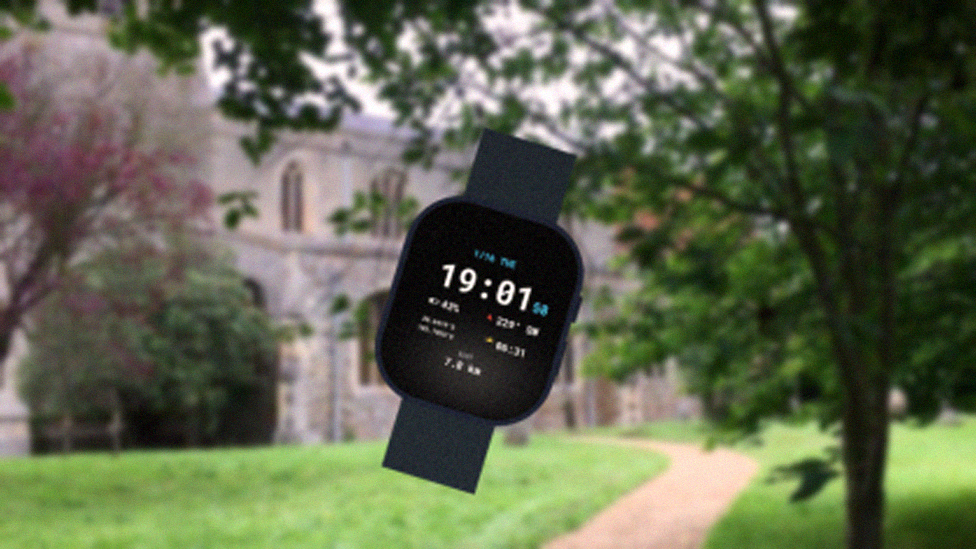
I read h=19 m=1
